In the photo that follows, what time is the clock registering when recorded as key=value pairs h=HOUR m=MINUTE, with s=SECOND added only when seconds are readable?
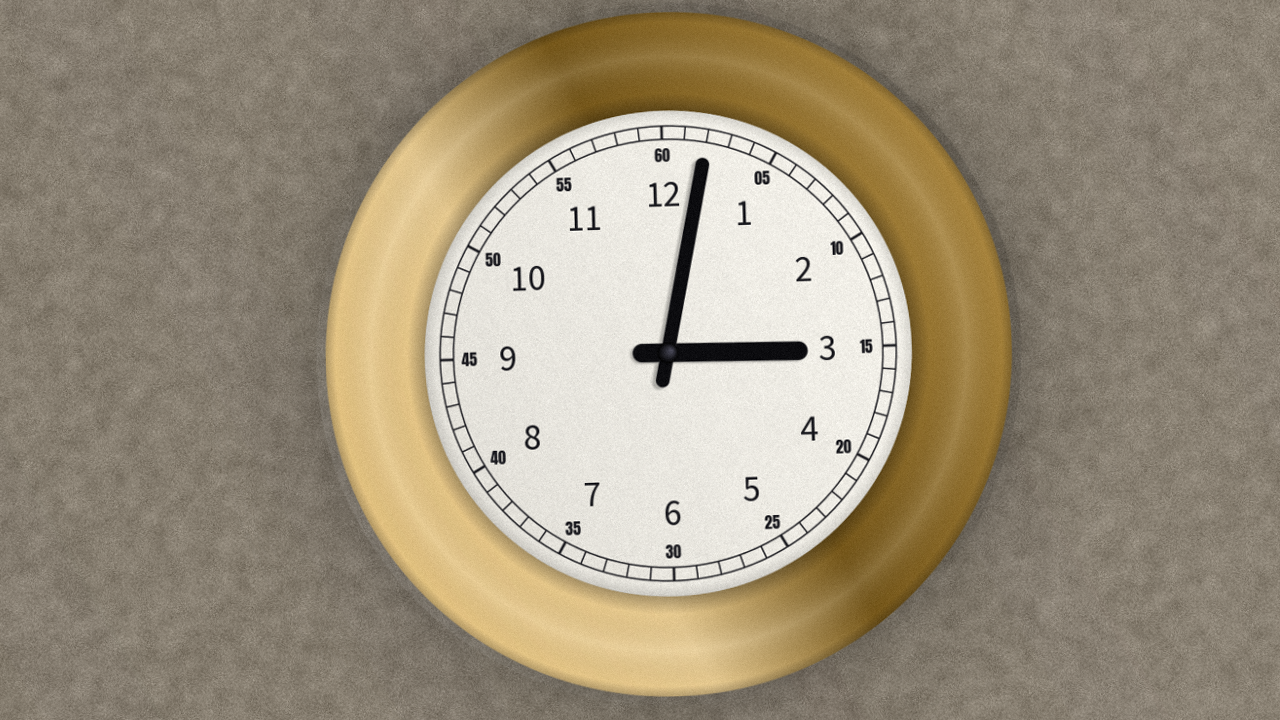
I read h=3 m=2
